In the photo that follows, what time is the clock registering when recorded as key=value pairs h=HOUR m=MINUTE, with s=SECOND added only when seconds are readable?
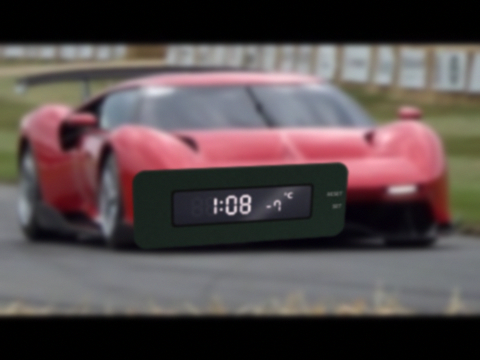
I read h=1 m=8
